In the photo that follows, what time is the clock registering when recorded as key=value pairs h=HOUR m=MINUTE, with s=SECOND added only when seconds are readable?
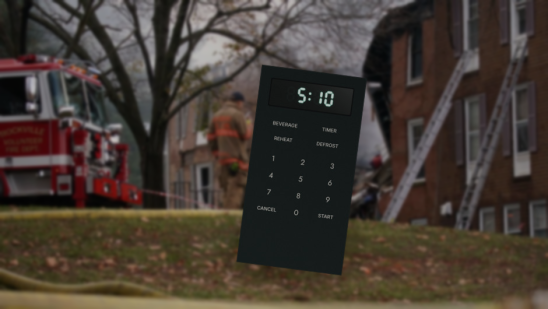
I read h=5 m=10
